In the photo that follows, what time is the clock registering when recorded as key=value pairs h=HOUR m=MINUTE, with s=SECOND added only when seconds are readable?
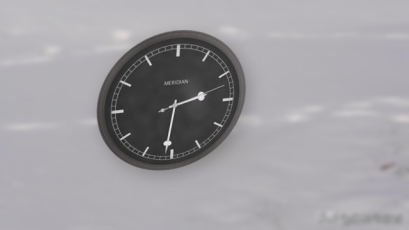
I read h=2 m=31 s=12
